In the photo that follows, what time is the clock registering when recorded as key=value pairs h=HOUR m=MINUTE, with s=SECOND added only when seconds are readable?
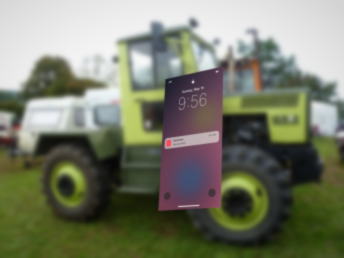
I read h=9 m=56
